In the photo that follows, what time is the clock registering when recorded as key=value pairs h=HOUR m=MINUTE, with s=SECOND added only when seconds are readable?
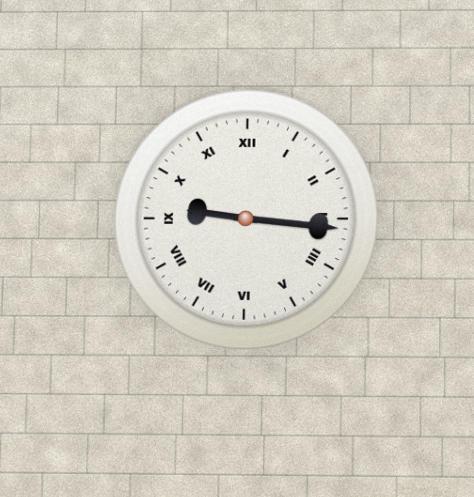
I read h=9 m=16
